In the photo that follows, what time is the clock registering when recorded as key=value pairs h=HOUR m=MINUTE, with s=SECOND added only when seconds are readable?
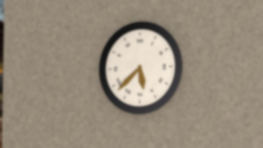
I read h=5 m=38
